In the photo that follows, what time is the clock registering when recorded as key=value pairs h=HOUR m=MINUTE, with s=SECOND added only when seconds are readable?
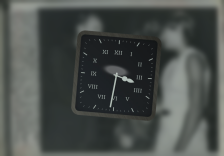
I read h=3 m=31
